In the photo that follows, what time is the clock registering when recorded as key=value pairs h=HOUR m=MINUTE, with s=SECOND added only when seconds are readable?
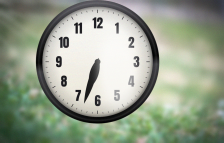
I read h=6 m=33
